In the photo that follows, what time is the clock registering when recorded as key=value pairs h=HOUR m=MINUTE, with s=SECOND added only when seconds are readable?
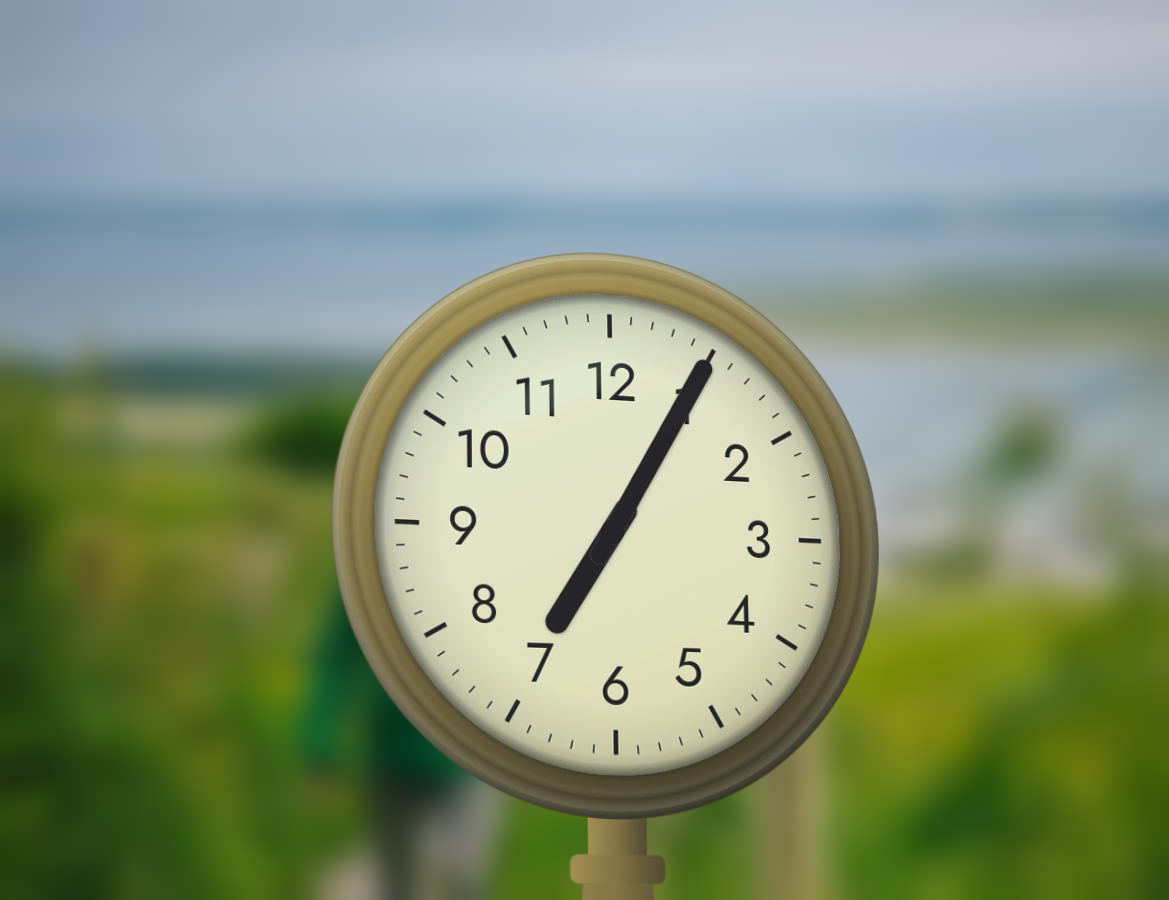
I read h=7 m=5
